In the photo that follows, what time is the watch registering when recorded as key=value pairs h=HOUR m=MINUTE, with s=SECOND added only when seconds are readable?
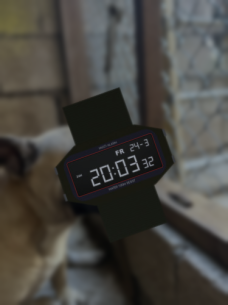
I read h=20 m=3 s=32
